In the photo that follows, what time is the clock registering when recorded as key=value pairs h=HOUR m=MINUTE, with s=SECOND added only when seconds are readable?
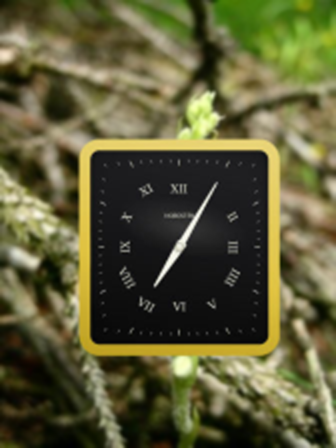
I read h=7 m=5
